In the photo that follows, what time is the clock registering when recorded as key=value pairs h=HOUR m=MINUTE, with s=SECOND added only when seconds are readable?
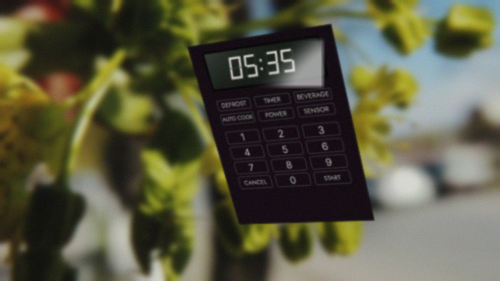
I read h=5 m=35
